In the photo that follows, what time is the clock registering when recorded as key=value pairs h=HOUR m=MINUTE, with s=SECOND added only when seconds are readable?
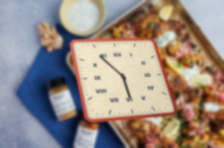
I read h=5 m=54
